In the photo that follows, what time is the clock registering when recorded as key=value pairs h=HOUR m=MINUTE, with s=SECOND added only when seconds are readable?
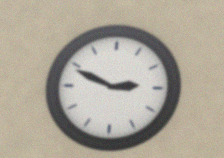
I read h=2 m=49
